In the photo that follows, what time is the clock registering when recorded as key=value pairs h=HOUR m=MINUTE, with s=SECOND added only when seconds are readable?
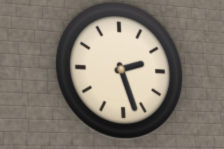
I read h=2 m=27
